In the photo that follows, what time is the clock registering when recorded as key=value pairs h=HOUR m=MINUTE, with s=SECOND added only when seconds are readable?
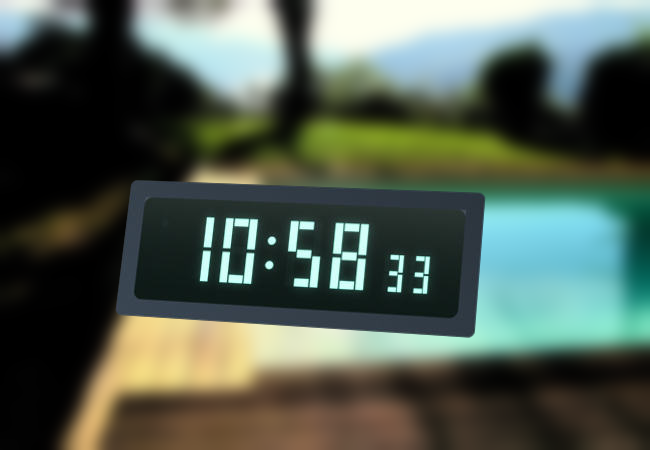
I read h=10 m=58 s=33
